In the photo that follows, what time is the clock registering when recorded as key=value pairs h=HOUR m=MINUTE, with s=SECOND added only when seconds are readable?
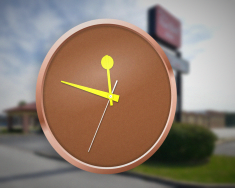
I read h=11 m=47 s=34
